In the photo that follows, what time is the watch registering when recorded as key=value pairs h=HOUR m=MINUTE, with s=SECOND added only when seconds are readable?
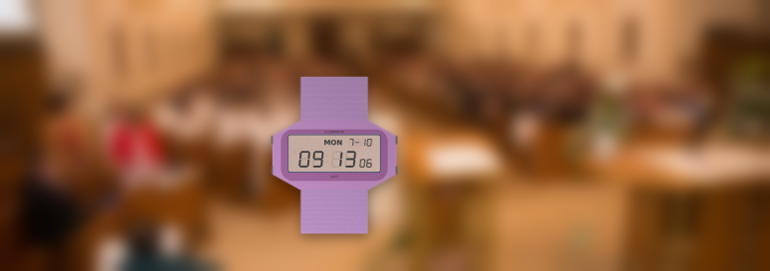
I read h=9 m=13 s=6
